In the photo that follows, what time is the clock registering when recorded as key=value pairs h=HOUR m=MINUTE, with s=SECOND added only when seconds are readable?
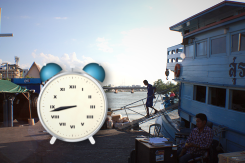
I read h=8 m=43
